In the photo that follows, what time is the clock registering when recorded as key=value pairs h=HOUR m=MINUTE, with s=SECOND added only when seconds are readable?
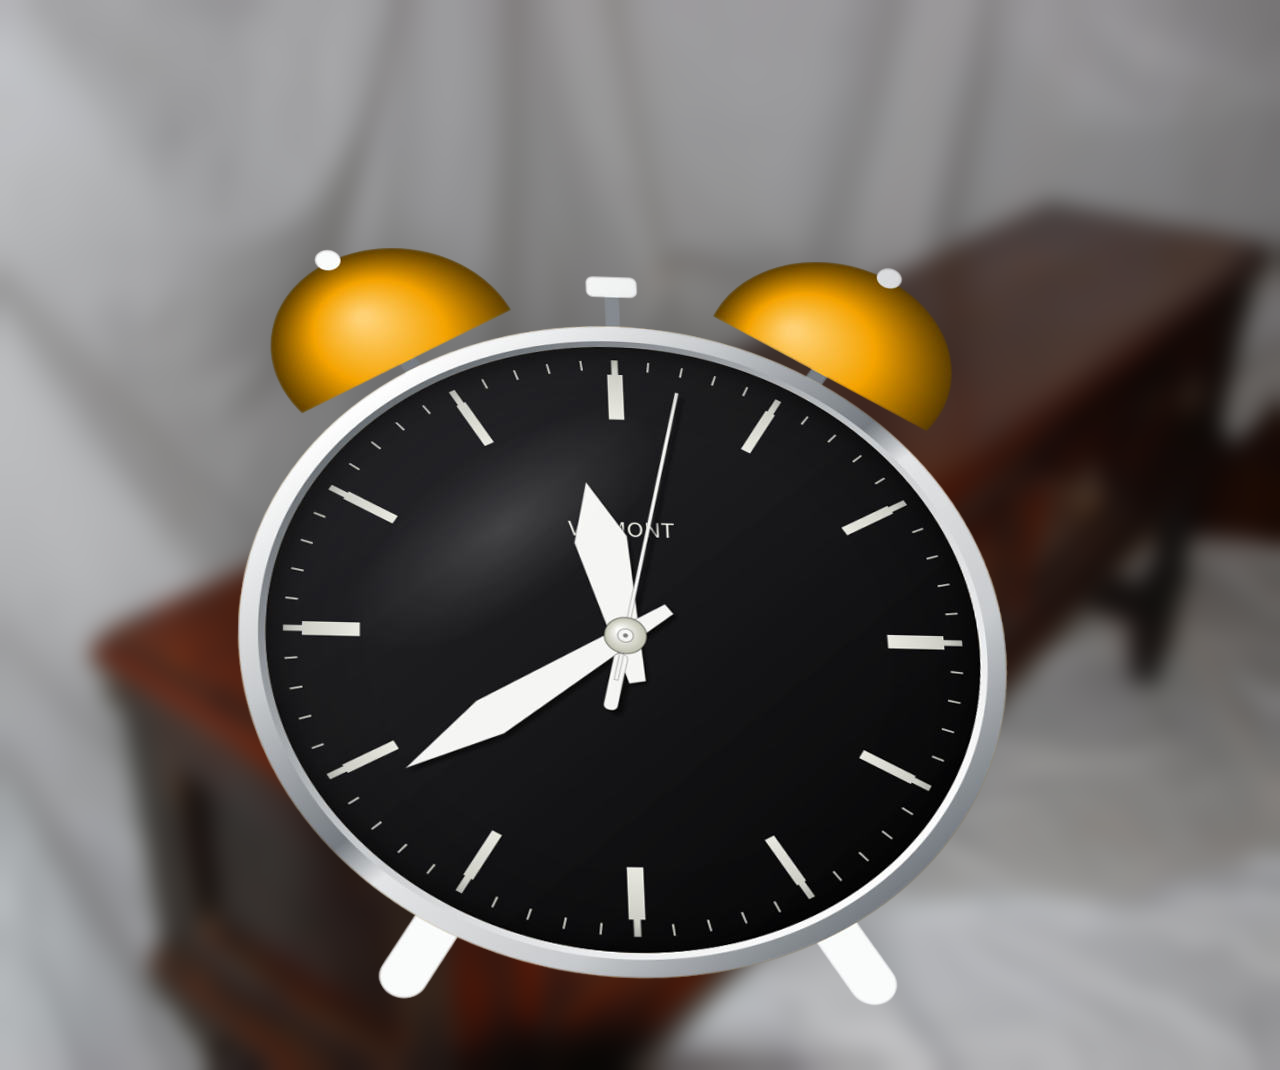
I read h=11 m=39 s=2
